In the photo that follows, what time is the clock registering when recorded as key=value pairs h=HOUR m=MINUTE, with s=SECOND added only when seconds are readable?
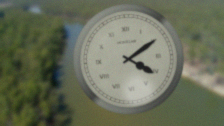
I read h=4 m=10
